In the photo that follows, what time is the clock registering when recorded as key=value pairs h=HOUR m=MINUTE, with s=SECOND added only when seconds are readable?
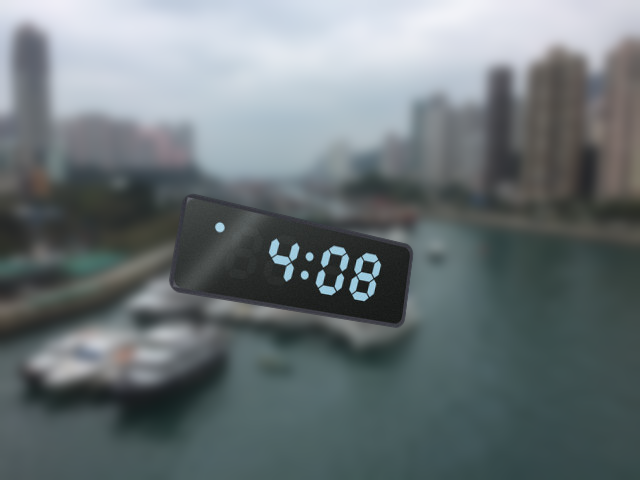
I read h=4 m=8
